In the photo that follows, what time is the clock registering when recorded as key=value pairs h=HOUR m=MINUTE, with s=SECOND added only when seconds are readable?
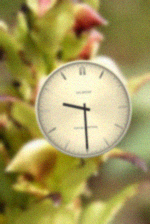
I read h=9 m=30
